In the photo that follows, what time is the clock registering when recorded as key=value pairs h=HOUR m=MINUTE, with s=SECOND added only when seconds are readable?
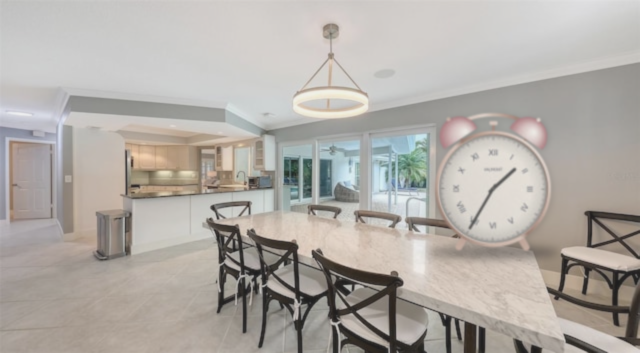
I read h=1 m=35
